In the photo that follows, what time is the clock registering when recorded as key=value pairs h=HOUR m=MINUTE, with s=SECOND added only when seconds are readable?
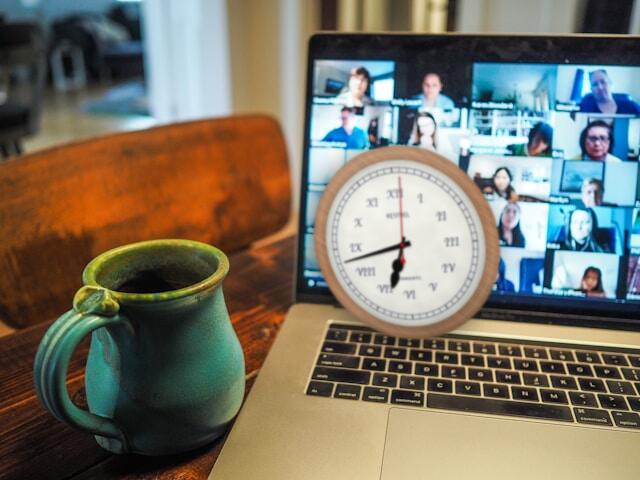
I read h=6 m=43 s=1
